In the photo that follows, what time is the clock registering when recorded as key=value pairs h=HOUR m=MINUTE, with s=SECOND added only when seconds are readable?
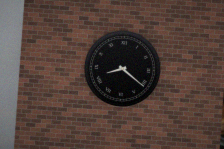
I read h=8 m=21
